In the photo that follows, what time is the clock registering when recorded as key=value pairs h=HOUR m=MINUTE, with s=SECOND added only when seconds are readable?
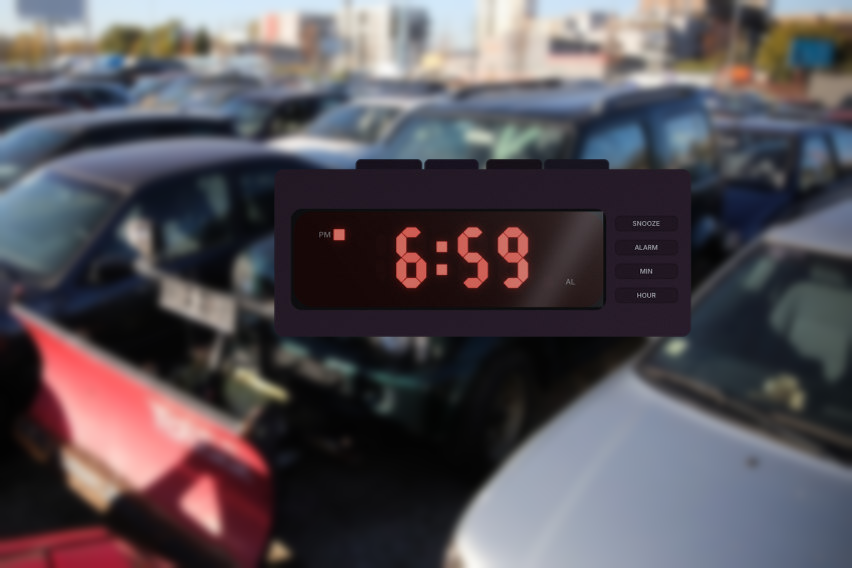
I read h=6 m=59
